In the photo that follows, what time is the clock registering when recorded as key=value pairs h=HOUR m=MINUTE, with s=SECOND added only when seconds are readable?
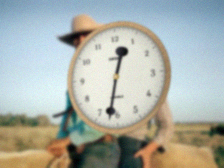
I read h=12 m=32
